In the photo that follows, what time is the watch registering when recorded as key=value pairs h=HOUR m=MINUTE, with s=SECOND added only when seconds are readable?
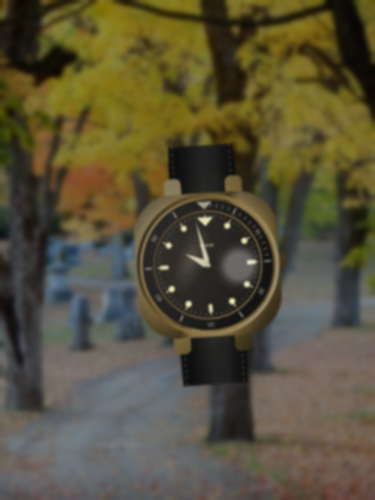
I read h=9 m=58
